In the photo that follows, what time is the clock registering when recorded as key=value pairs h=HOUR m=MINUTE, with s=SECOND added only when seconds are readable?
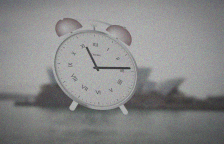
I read h=11 m=14
